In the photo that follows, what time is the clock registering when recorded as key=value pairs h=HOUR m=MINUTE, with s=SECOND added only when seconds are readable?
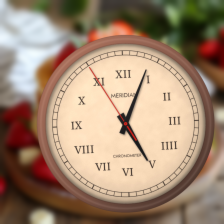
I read h=5 m=3 s=55
